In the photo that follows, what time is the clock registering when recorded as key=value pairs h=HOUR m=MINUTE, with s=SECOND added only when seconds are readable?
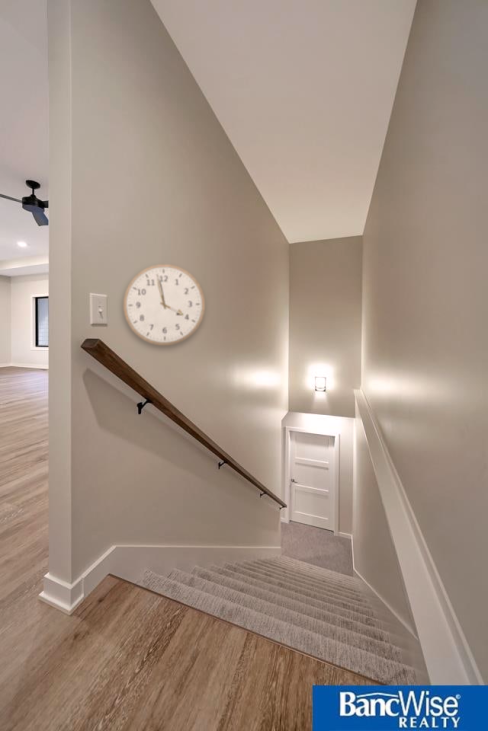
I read h=3 m=58
